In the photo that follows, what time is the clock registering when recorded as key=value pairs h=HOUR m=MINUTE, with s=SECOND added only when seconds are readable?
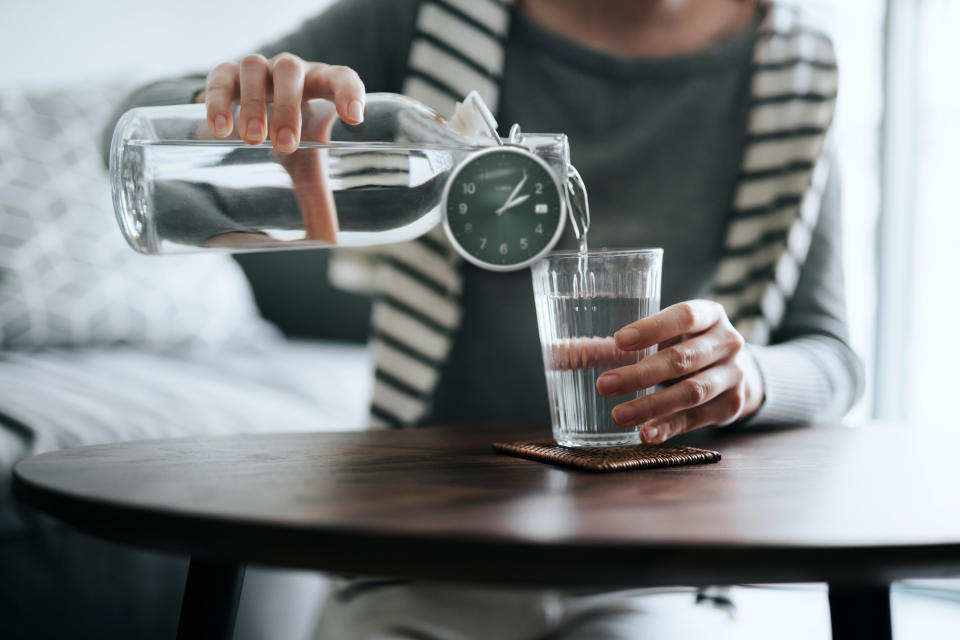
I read h=2 m=6
